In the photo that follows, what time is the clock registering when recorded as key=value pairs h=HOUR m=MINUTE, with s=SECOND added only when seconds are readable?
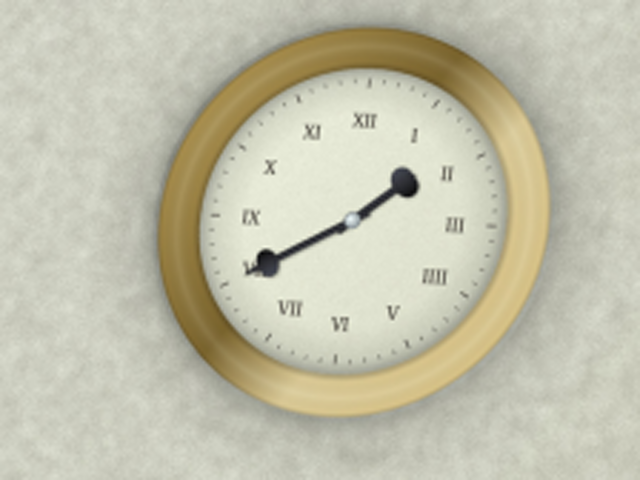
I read h=1 m=40
